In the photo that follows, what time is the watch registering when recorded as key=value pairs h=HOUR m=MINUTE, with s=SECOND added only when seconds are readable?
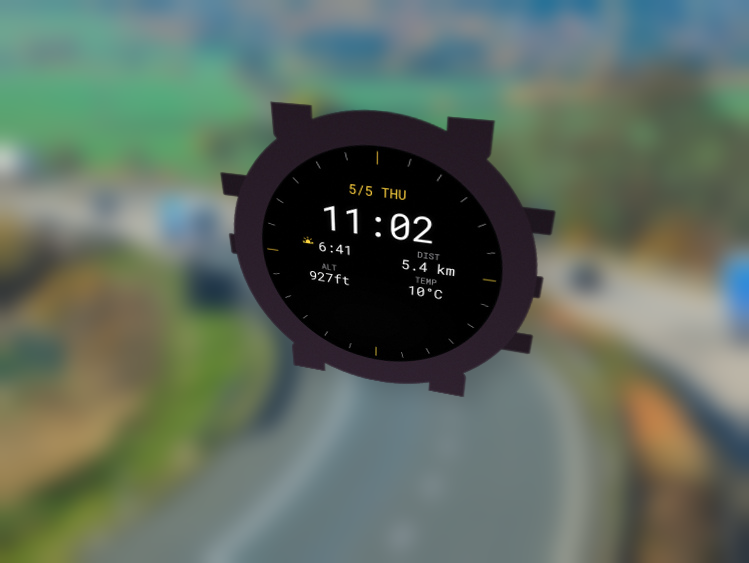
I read h=11 m=2
